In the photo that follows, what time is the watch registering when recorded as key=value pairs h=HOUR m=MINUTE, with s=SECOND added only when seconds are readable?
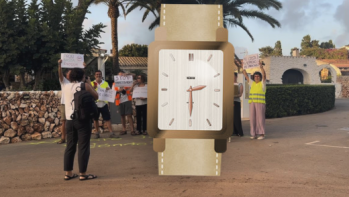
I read h=2 m=30
